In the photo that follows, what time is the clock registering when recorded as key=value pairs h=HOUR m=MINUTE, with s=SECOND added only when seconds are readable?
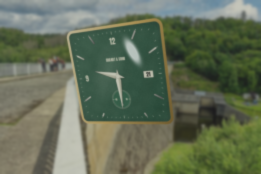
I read h=9 m=30
